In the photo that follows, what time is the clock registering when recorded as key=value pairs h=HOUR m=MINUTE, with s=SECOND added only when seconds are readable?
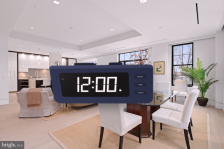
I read h=12 m=0
